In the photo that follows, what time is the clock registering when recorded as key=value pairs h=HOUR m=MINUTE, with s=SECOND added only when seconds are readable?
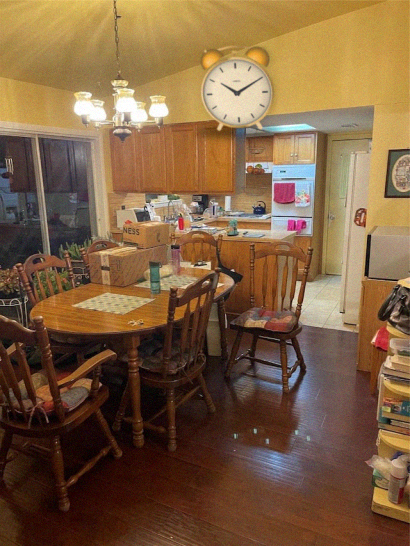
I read h=10 m=10
